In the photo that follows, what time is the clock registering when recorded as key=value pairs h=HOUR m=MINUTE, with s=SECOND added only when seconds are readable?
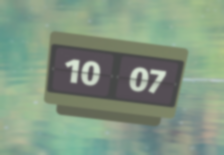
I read h=10 m=7
